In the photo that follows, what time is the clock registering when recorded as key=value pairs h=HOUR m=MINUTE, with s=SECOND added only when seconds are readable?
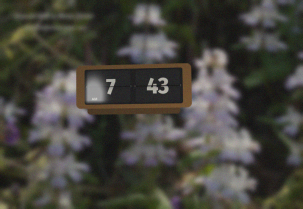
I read h=7 m=43
